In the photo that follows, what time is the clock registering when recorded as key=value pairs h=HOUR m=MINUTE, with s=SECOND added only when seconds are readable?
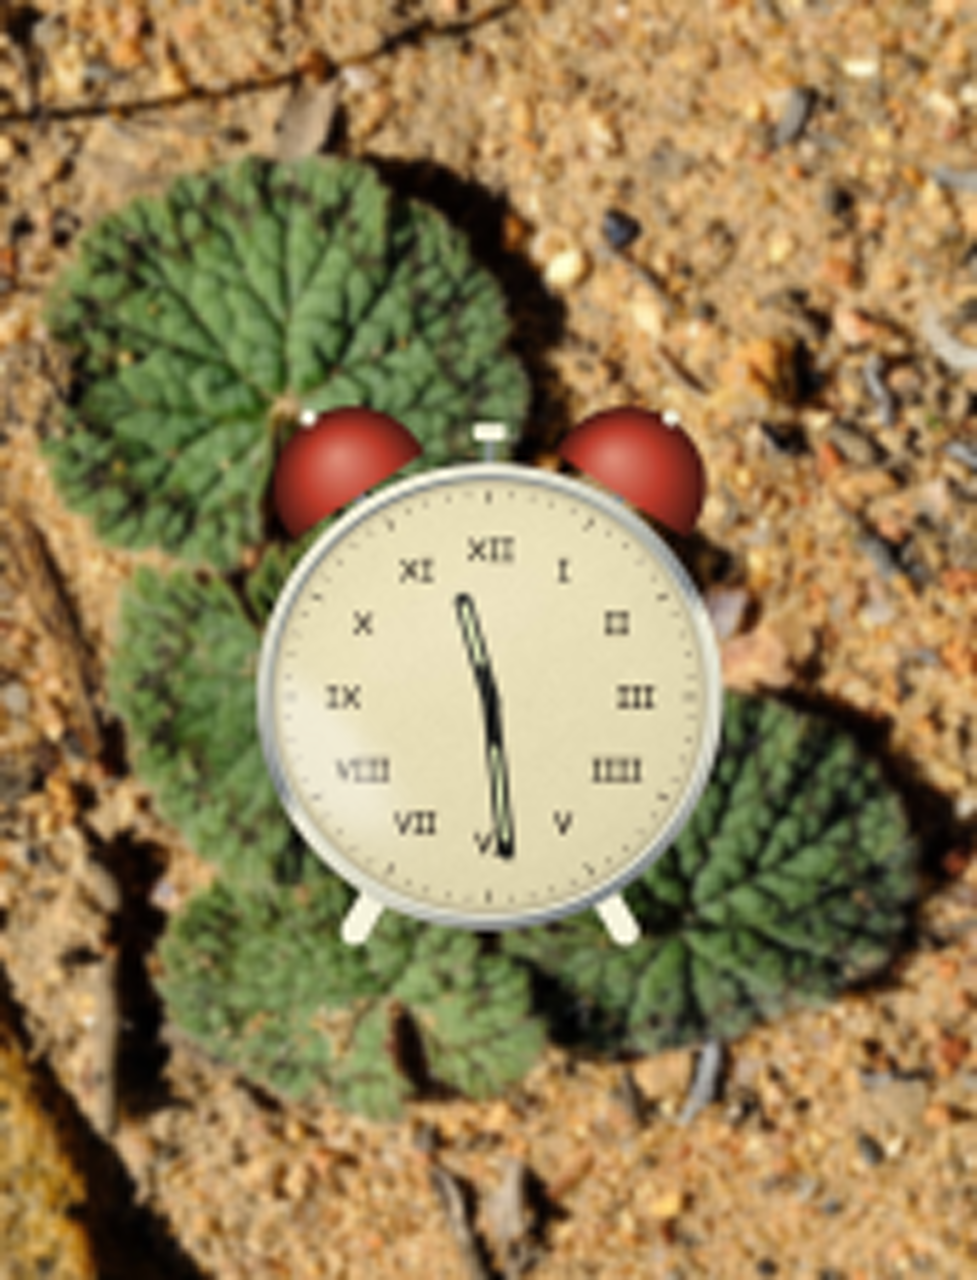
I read h=11 m=29
